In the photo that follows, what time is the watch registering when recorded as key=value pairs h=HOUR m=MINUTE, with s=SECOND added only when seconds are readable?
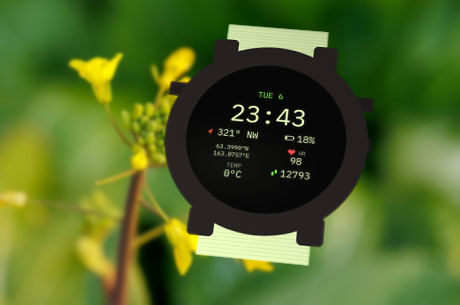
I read h=23 m=43
